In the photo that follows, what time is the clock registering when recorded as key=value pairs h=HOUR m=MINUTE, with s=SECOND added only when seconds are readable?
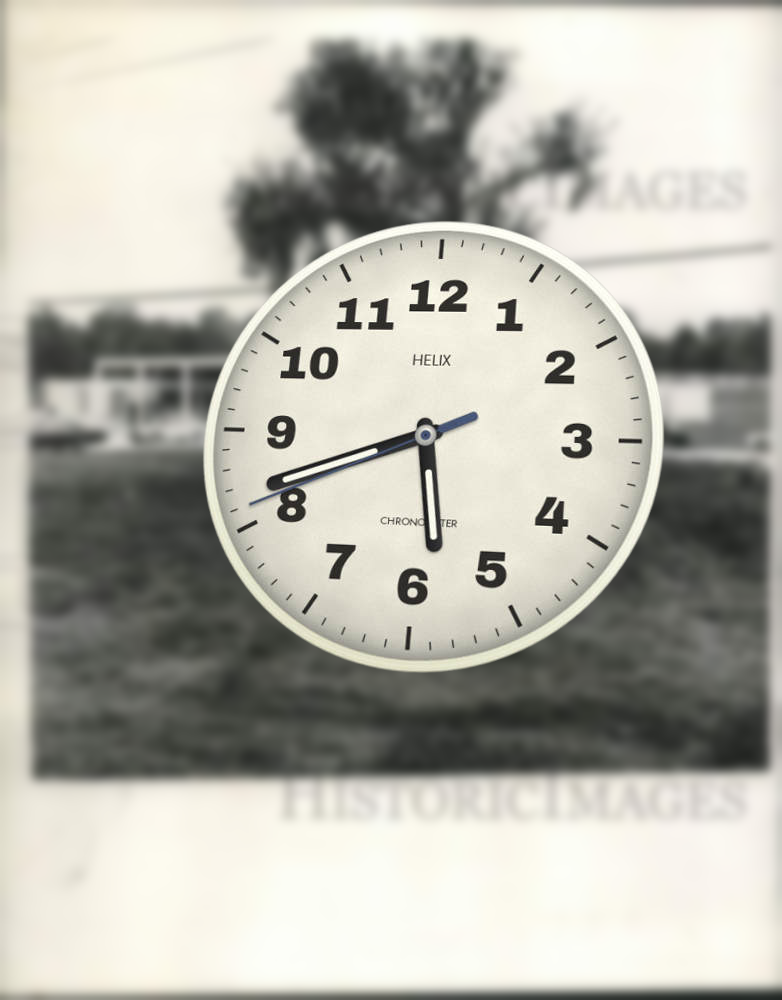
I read h=5 m=41 s=41
